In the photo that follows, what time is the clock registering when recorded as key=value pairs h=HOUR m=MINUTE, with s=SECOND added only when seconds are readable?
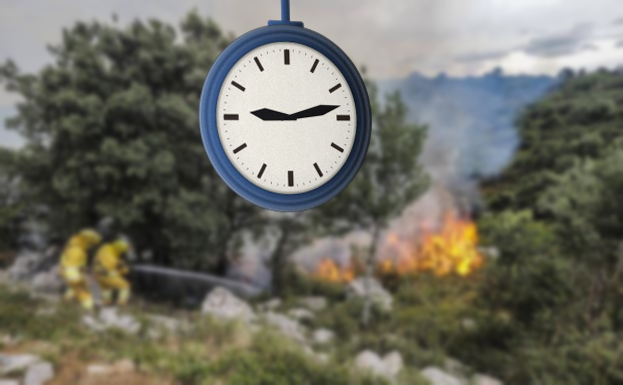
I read h=9 m=13
